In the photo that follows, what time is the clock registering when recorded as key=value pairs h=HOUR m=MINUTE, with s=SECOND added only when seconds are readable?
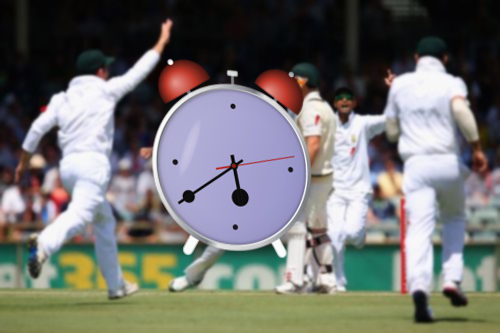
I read h=5 m=39 s=13
